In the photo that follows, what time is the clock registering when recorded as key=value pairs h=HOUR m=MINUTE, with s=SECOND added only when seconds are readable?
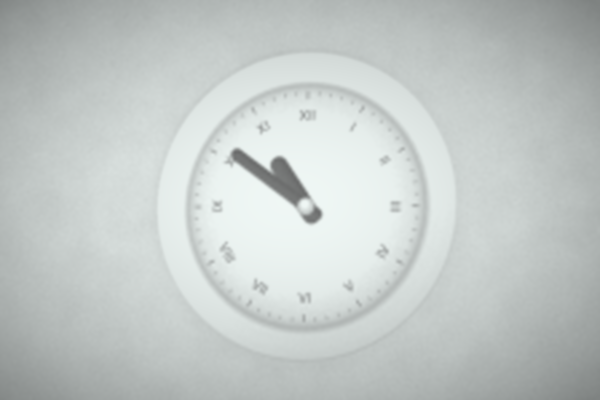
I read h=10 m=51
